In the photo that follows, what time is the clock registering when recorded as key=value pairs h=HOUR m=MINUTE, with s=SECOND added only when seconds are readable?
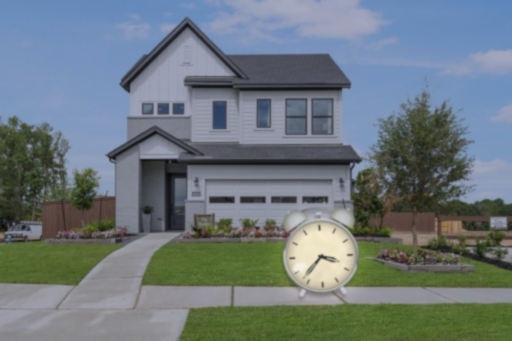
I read h=3 m=37
